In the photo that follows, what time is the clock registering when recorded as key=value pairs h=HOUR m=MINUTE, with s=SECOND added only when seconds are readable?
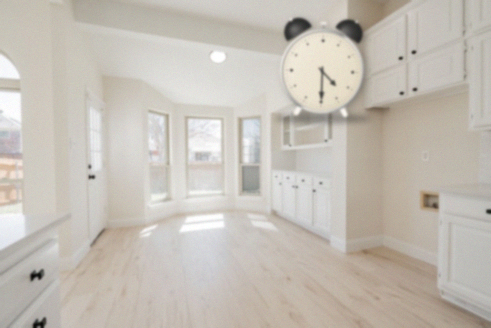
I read h=4 m=30
